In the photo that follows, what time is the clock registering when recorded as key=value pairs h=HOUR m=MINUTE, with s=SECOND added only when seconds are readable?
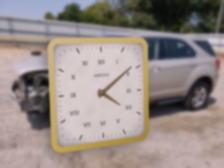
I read h=4 m=9
